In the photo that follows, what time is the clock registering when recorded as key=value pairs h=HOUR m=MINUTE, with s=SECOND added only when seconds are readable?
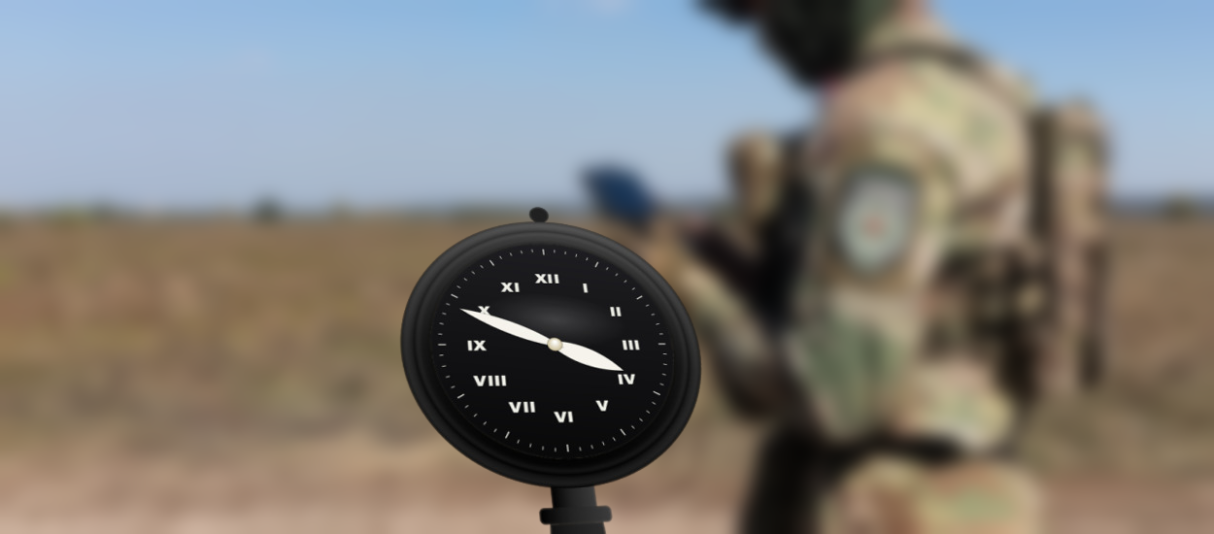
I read h=3 m=49
